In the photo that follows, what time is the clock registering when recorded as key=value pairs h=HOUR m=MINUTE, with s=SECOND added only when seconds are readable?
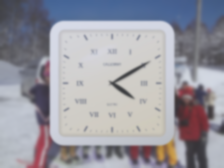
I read h=4 m=10
